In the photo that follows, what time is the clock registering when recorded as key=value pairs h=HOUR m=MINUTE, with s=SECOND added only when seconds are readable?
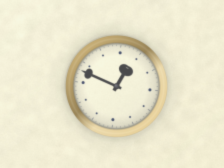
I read h=12 m=48
